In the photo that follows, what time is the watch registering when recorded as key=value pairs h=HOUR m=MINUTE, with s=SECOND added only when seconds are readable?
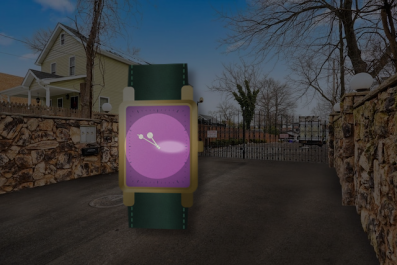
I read h=10 m=50
